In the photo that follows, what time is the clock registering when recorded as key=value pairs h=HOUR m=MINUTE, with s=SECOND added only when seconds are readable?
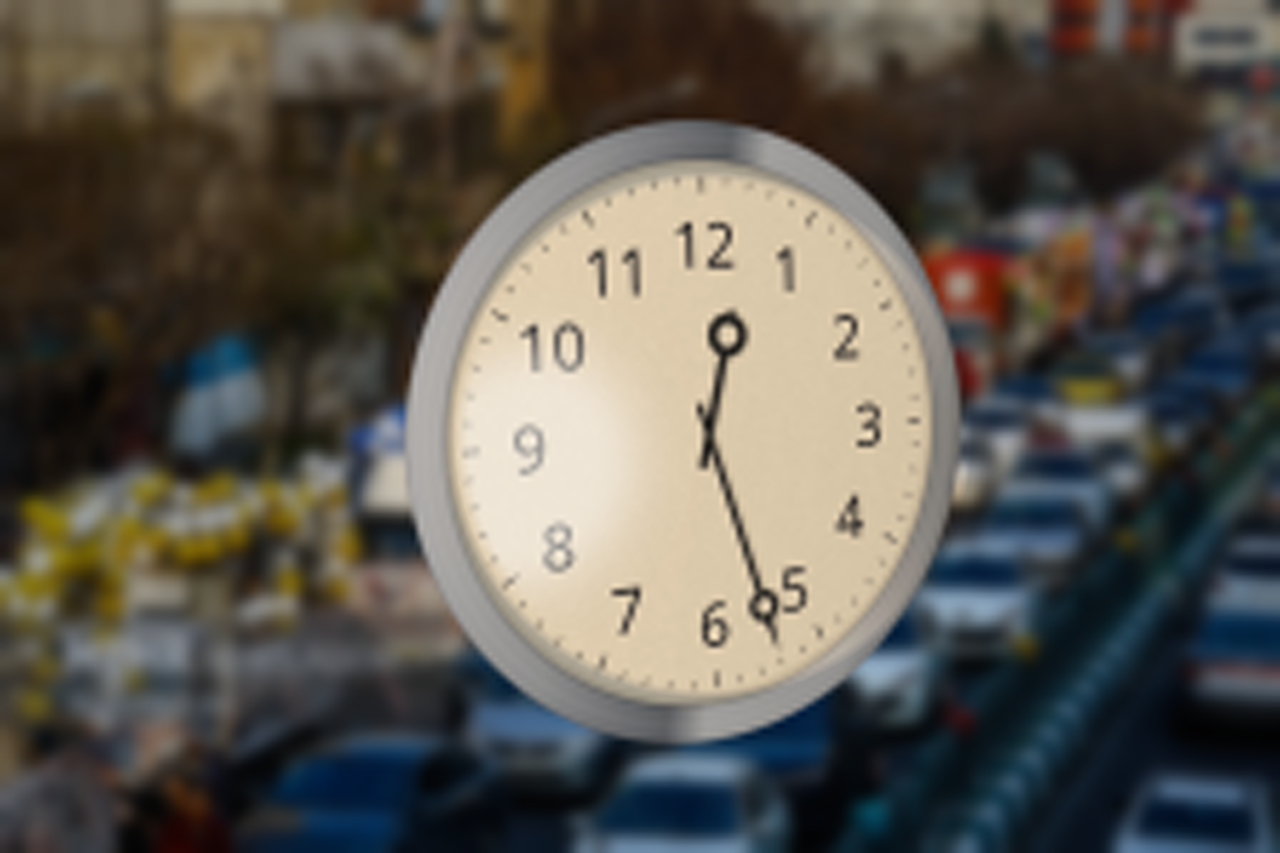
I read h=12 m=27
